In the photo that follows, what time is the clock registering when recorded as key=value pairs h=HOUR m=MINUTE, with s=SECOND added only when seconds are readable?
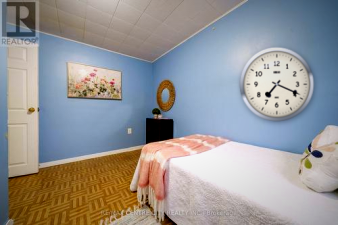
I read h=7 m=19
